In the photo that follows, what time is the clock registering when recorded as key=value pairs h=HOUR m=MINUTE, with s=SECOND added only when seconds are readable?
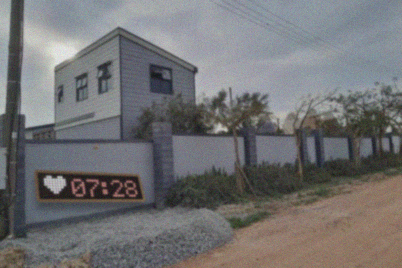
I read h=7 m=28
